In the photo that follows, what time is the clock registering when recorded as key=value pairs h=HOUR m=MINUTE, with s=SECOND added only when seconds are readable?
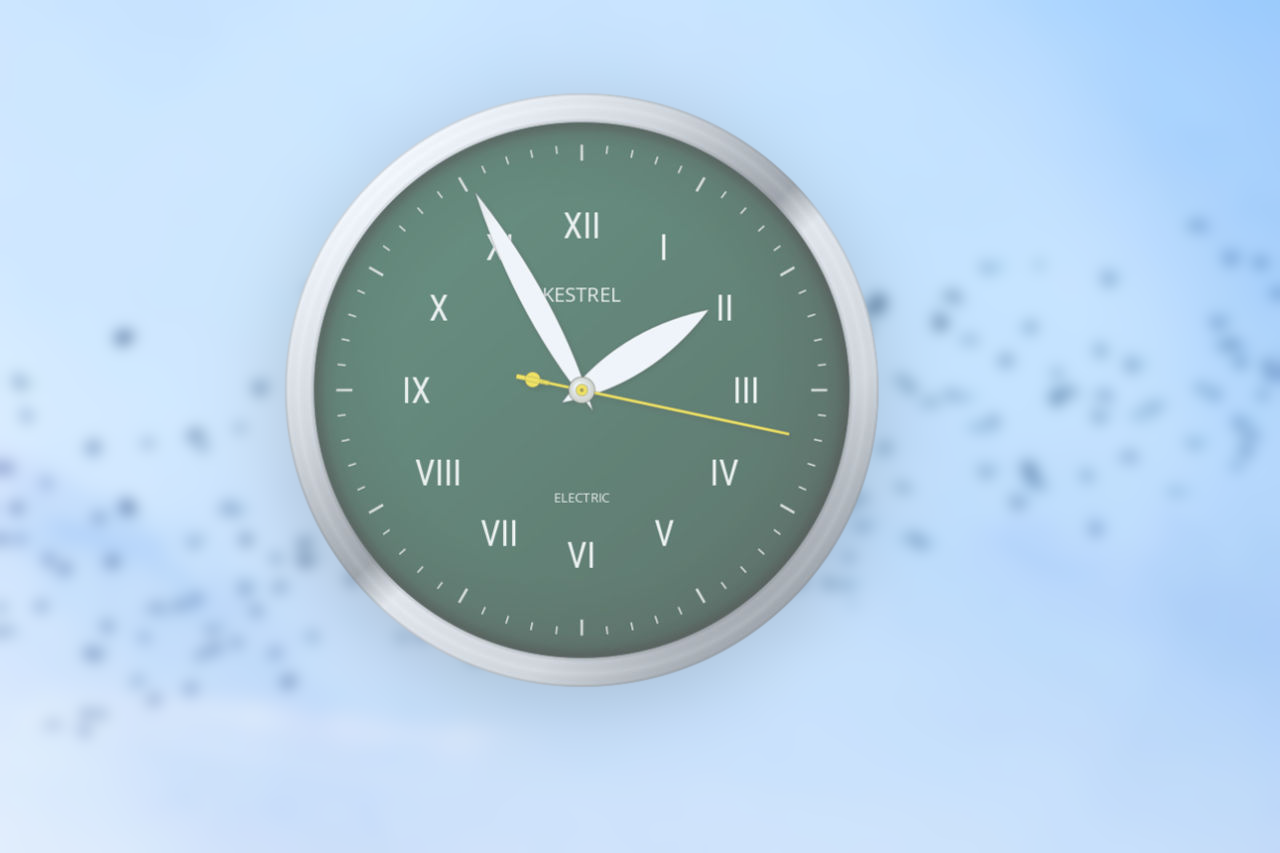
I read h=1 m=55 s=17
